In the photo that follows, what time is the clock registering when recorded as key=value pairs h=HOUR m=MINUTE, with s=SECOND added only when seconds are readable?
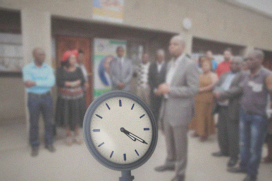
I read h=4 m=20
